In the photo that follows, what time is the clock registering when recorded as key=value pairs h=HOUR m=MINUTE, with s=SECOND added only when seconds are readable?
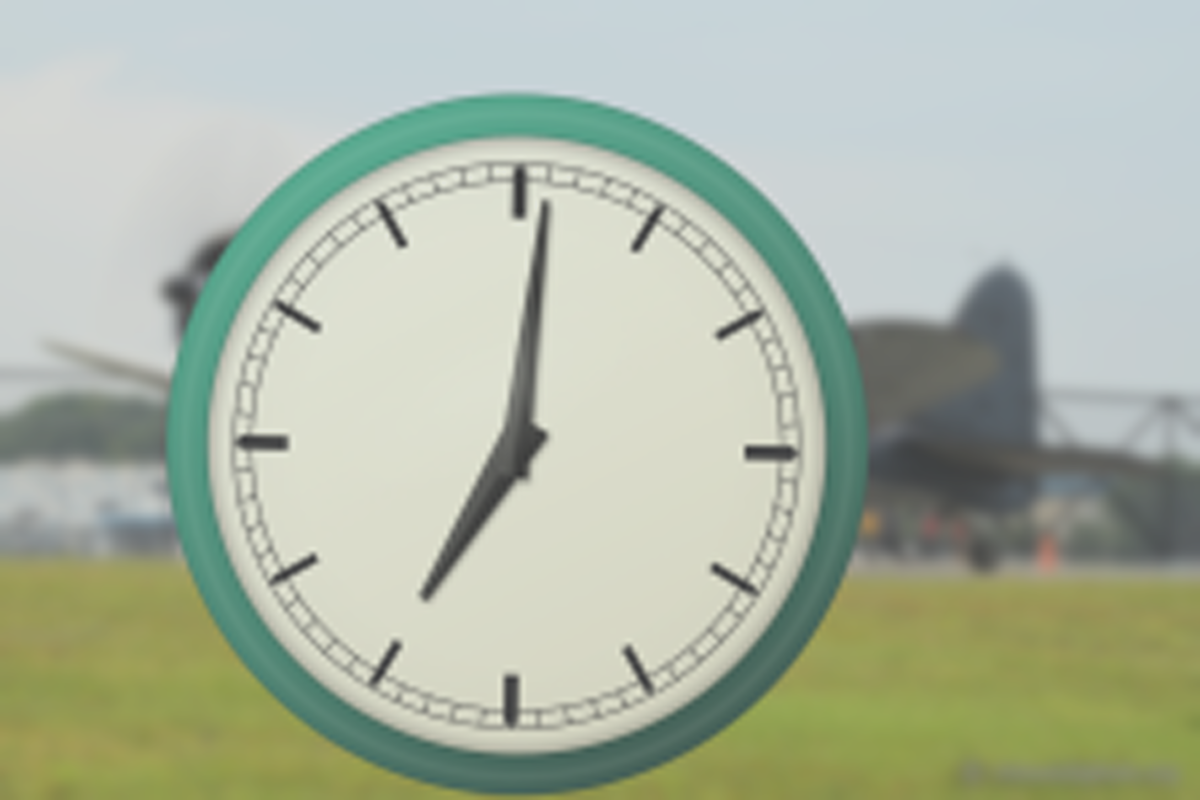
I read h=7 m=1
